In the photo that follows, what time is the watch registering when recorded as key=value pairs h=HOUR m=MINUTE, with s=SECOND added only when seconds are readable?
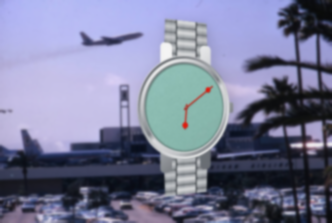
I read h=6 m=9
